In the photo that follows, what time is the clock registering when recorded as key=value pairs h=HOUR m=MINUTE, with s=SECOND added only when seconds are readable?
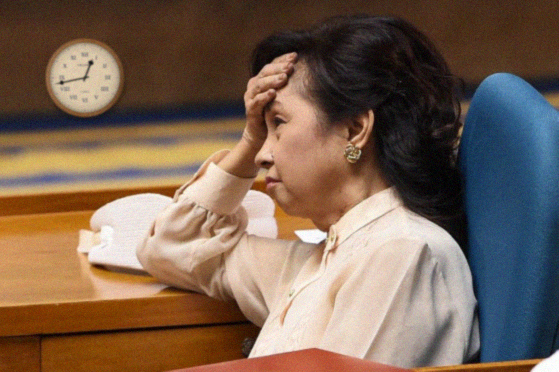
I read h=12 m=43
